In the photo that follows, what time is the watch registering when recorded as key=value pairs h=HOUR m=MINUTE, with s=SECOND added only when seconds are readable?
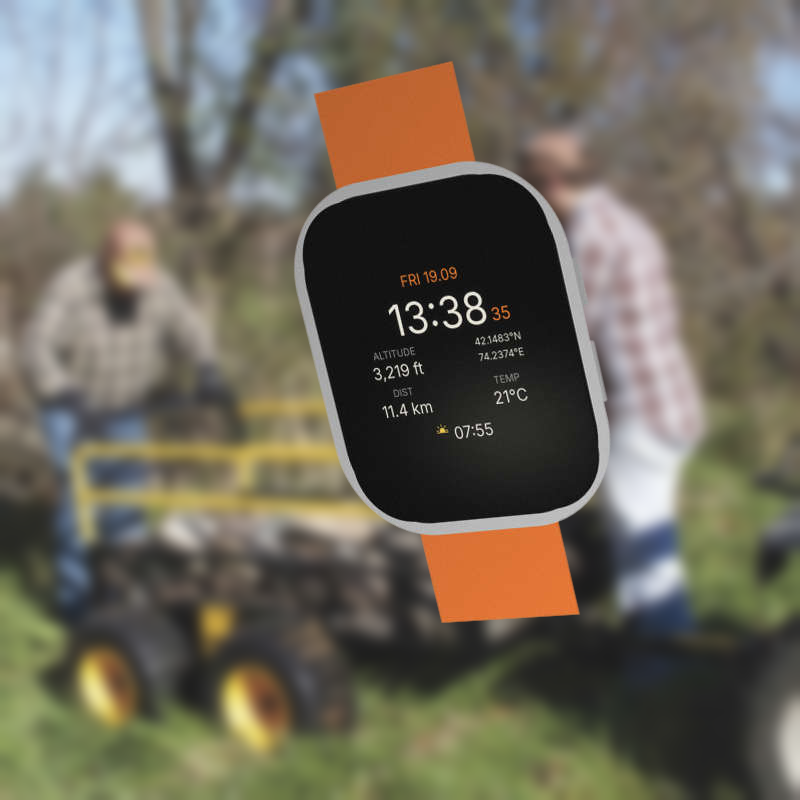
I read h=13 m=38 s=35
